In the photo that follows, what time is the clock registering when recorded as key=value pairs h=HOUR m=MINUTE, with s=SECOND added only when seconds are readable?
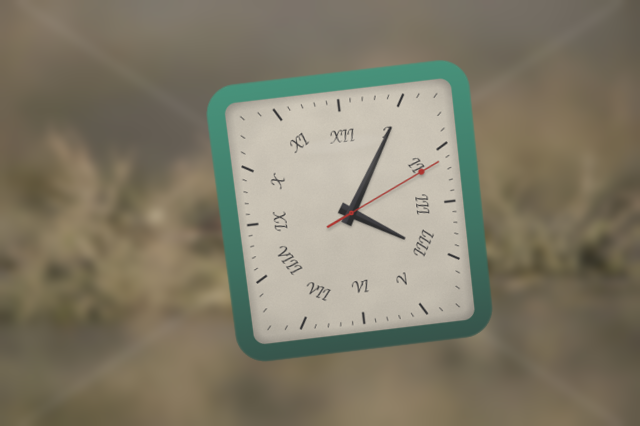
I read h=4 m=5 s=11
